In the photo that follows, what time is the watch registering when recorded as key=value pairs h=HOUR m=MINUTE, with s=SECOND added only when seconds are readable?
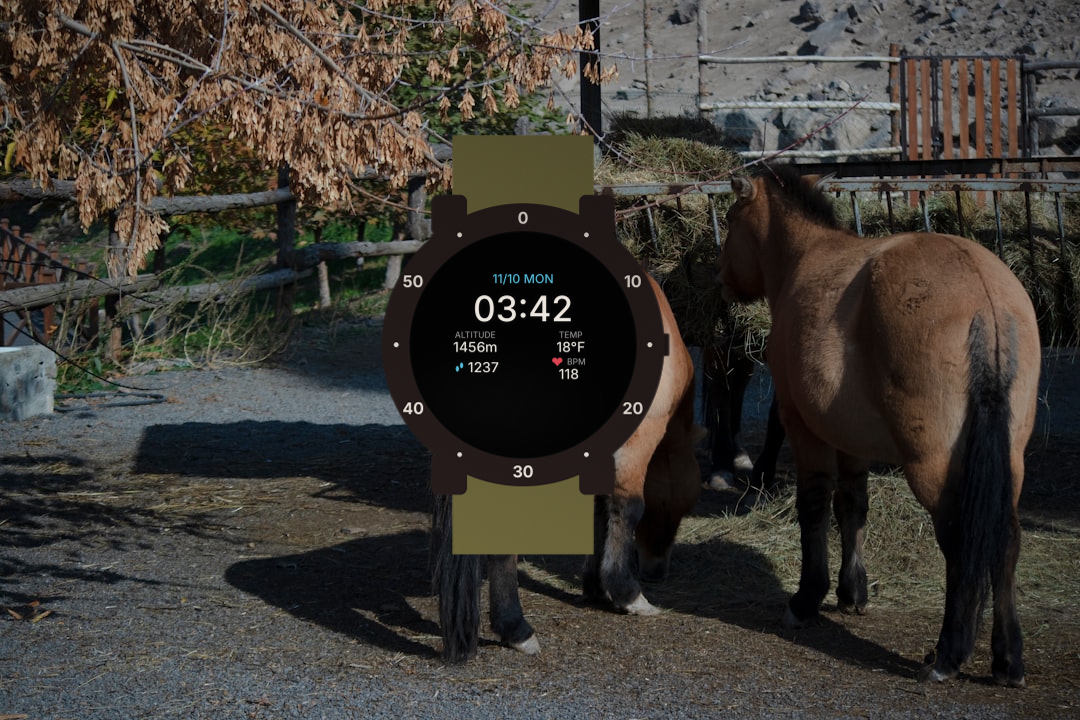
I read h=3 m=42
